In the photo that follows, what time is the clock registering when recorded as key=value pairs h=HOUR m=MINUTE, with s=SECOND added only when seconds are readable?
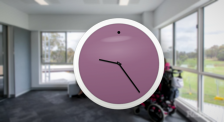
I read h=9 m=24
